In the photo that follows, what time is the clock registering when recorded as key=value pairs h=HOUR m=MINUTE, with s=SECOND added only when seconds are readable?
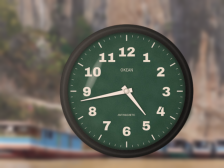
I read h=4 m=43
